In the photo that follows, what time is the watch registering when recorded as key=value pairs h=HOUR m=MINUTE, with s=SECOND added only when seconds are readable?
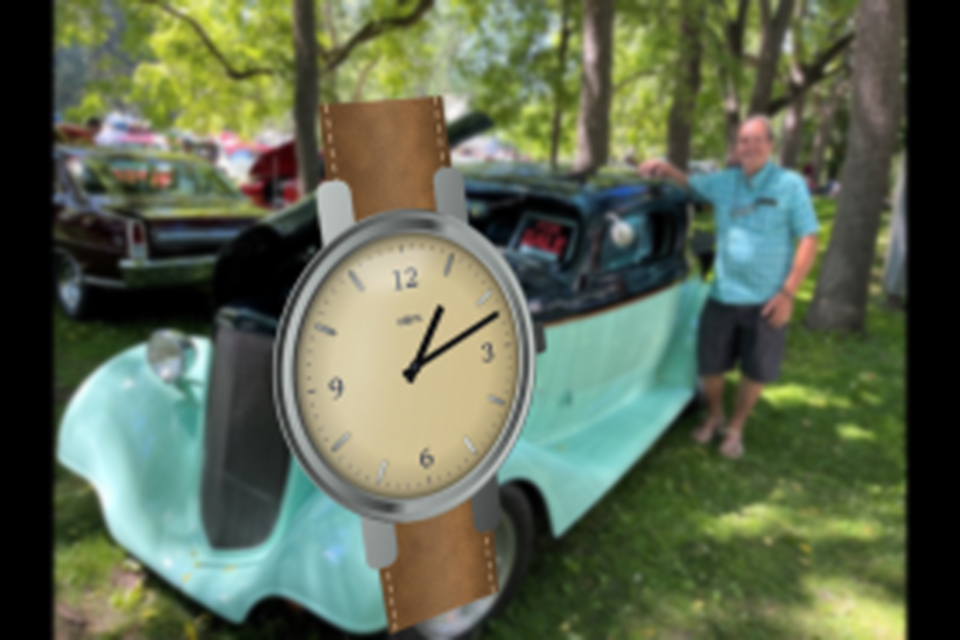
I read h=1 m=12
